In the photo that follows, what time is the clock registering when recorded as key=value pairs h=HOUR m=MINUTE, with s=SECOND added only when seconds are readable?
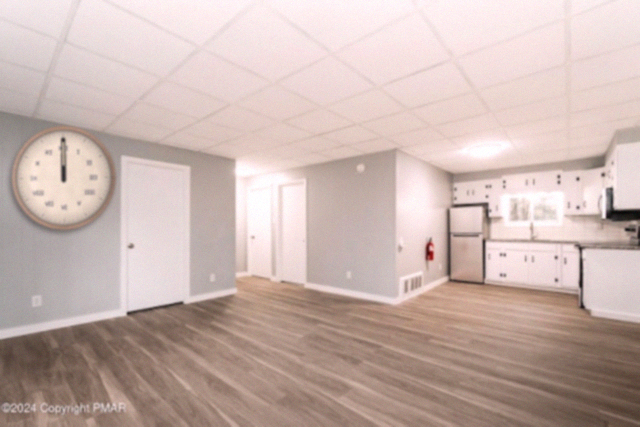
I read h=12 m=0
